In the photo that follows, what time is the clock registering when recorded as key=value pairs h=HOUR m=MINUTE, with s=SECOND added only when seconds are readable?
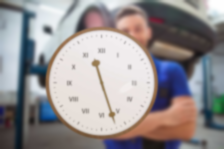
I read h=11 m=27
